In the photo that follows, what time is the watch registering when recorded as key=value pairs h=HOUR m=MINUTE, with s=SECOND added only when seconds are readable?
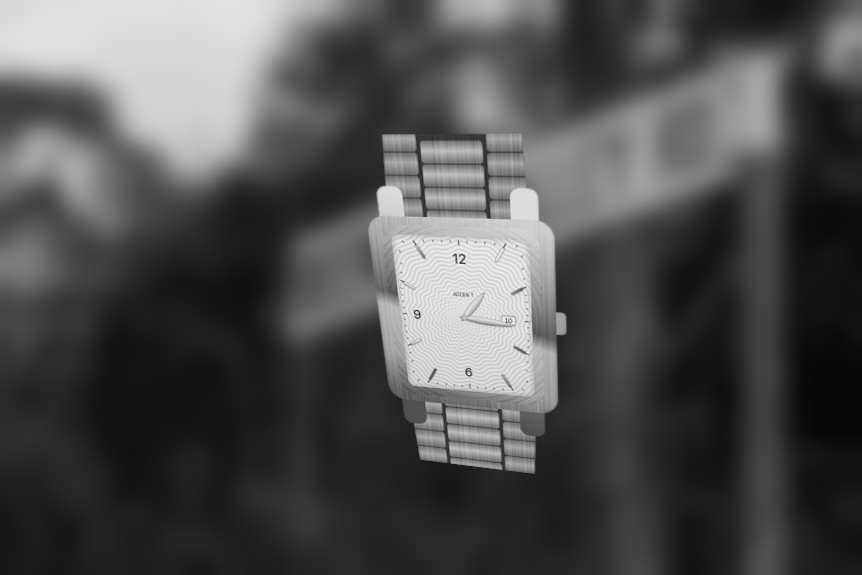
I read h=1 m=16
